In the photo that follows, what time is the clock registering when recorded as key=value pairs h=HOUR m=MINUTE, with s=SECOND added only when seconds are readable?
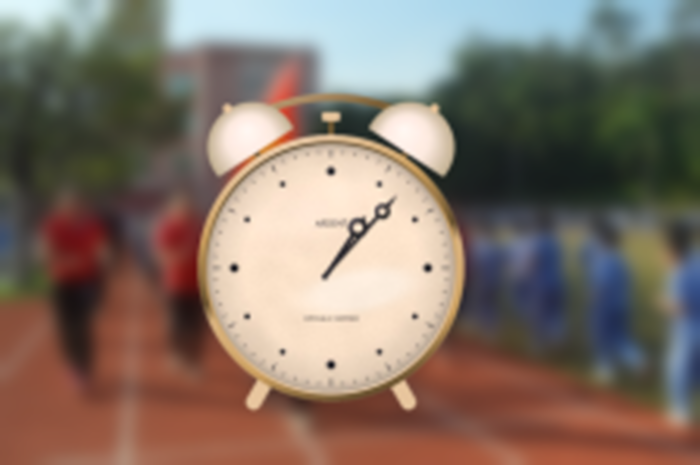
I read h=1 m=7
